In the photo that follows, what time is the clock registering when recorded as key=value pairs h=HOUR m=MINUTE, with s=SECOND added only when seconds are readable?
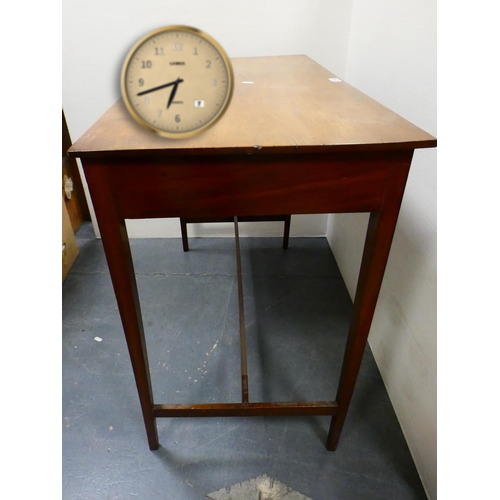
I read h=6 m=42
